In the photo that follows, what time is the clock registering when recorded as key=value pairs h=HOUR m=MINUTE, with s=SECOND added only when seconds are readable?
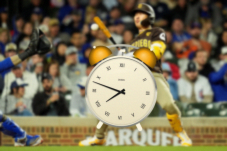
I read h=7 m=48
